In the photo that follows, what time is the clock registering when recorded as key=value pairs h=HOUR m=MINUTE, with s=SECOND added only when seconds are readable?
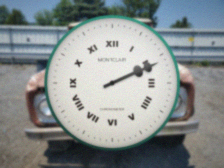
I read h=2 m=11
